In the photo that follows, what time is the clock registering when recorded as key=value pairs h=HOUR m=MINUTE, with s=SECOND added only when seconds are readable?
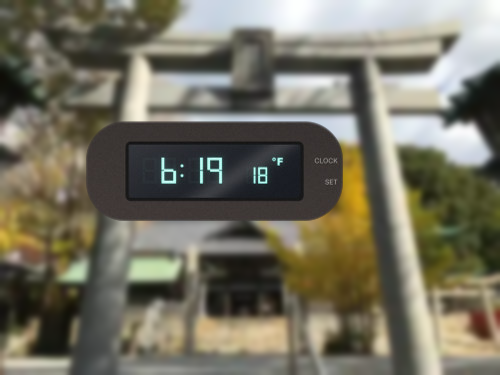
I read h=6 m=19
